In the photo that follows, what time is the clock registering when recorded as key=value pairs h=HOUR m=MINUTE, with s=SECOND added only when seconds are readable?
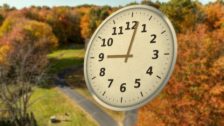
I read h=9 m=2
